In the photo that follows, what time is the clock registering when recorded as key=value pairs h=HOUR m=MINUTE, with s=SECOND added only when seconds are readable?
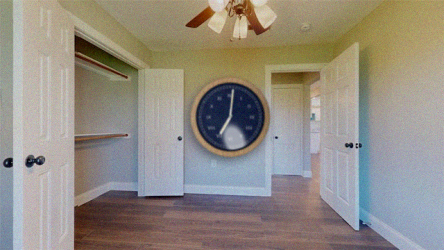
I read h=7 m=1
